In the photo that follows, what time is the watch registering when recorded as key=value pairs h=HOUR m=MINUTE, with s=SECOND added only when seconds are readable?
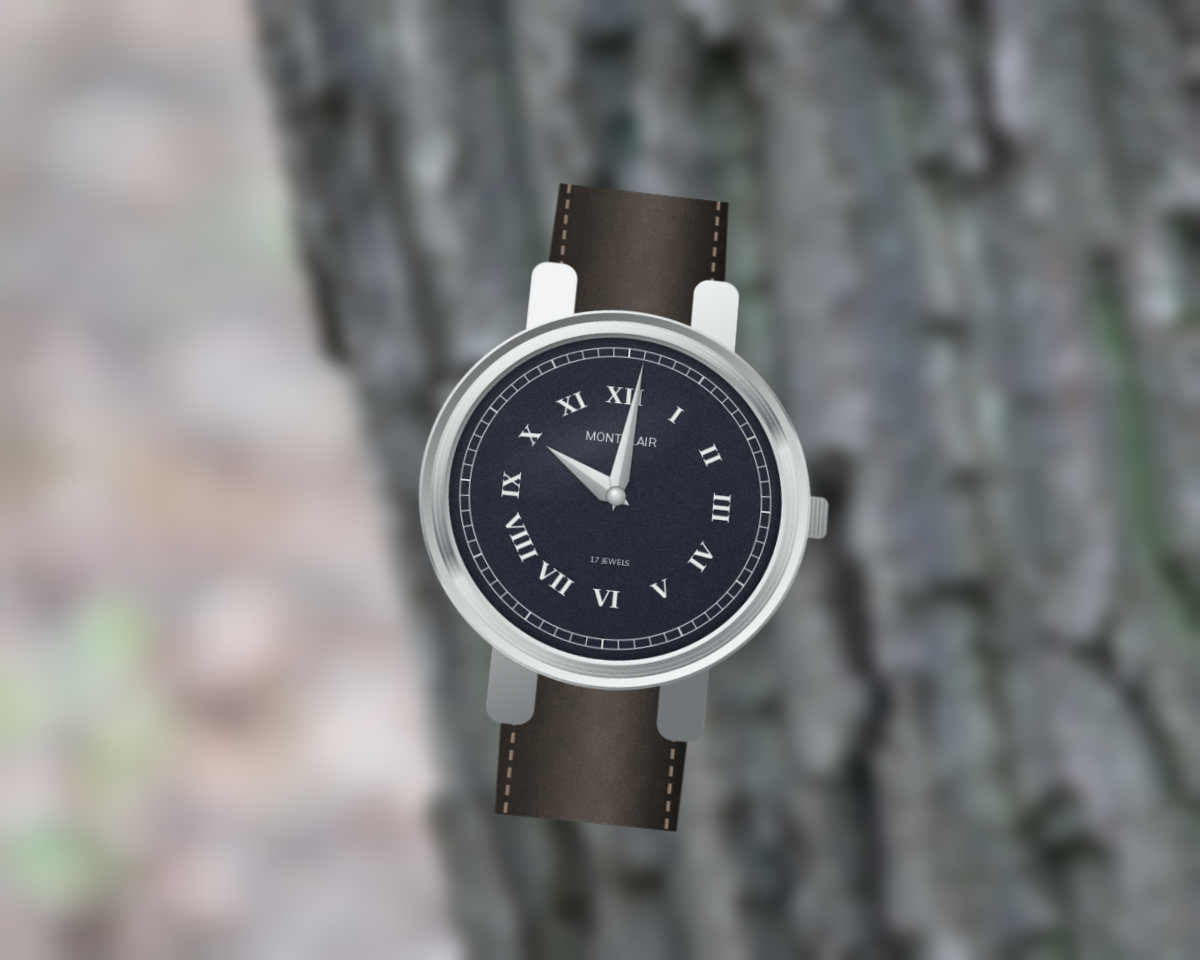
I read h=10 m=1
